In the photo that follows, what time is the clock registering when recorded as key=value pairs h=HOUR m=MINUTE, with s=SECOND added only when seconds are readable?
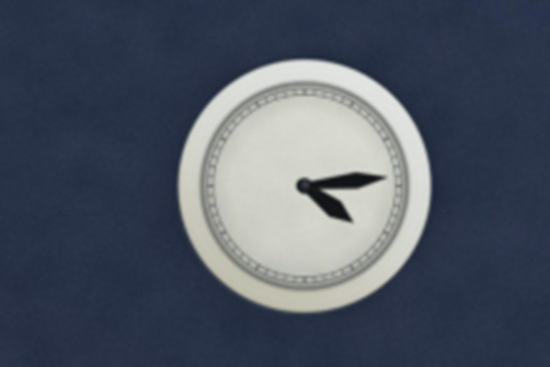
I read h=4 m=14
